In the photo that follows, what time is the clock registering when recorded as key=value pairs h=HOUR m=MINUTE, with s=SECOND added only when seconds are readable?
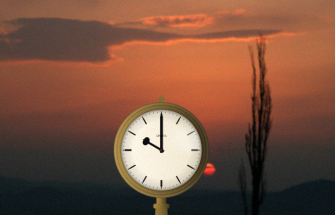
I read h=10 m=0
